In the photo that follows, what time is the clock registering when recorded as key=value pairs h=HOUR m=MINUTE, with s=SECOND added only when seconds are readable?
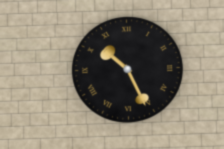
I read h=10 m=26
